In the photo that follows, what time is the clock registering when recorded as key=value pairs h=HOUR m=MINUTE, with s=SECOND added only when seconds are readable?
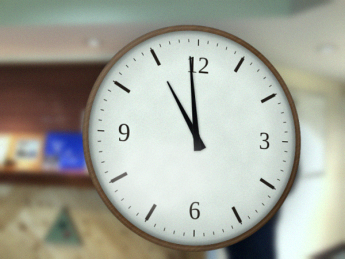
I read h=10 m=59
